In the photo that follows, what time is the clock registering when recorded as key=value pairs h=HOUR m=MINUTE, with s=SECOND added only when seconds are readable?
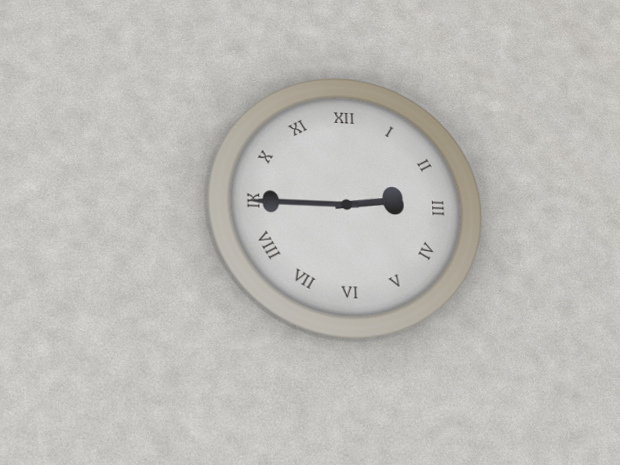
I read h=2 m=45
